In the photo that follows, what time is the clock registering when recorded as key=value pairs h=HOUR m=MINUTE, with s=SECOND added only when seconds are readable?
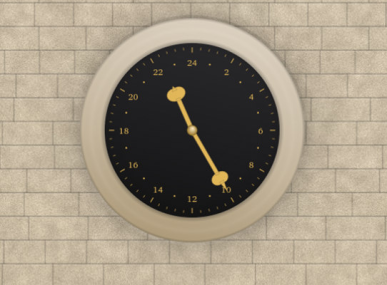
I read h=22 m=25
